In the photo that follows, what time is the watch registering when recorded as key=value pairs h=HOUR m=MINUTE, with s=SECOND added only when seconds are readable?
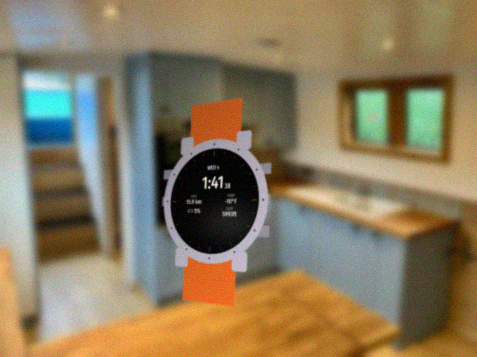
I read h=1 m=41
